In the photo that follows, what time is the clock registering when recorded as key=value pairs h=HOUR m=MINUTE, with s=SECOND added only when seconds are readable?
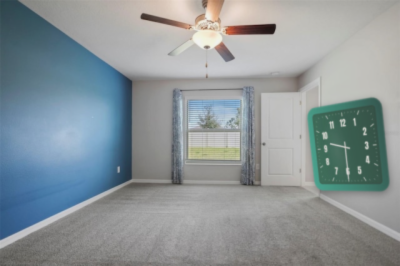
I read h=9 m=30
